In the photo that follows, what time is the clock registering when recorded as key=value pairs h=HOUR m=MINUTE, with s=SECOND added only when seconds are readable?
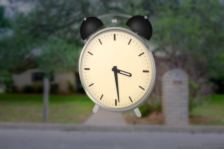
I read h=3 m=29
